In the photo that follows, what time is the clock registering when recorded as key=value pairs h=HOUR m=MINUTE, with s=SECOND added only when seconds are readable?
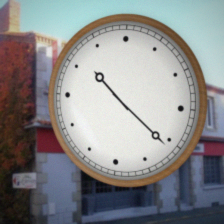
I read h=10 m=21
